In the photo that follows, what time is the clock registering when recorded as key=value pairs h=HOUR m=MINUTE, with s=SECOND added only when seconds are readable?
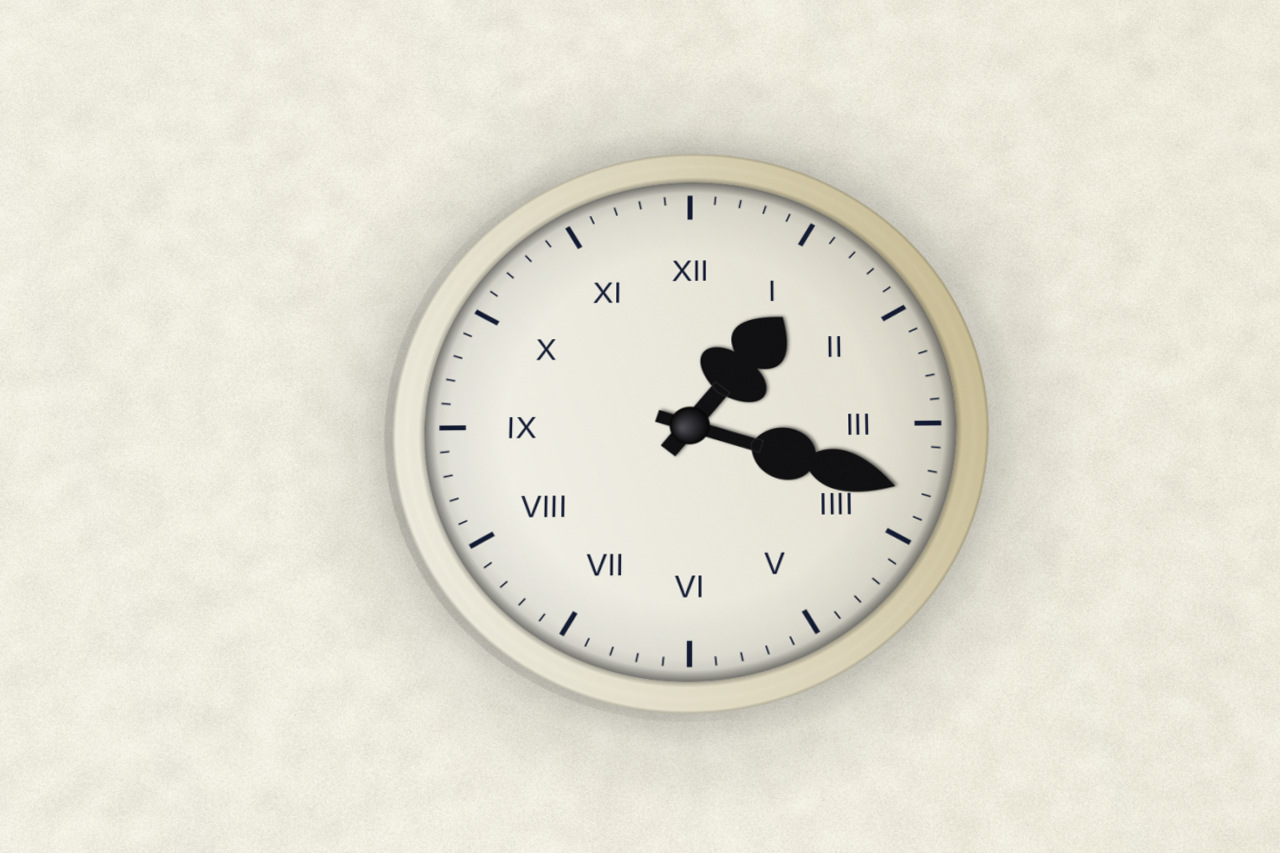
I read h=1 m=18
